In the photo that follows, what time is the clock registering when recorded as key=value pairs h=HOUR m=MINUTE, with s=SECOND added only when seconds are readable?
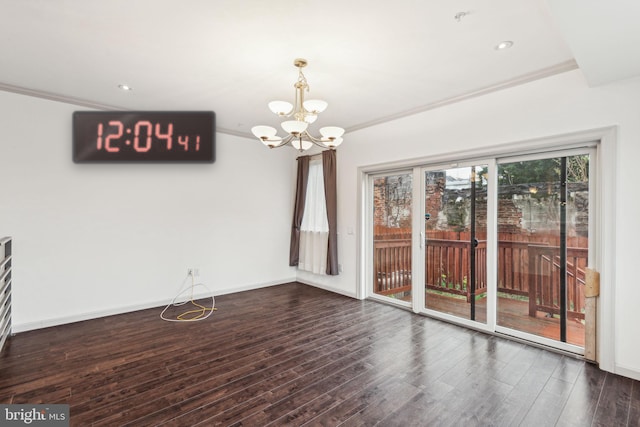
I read h=12 m=4 s=41
